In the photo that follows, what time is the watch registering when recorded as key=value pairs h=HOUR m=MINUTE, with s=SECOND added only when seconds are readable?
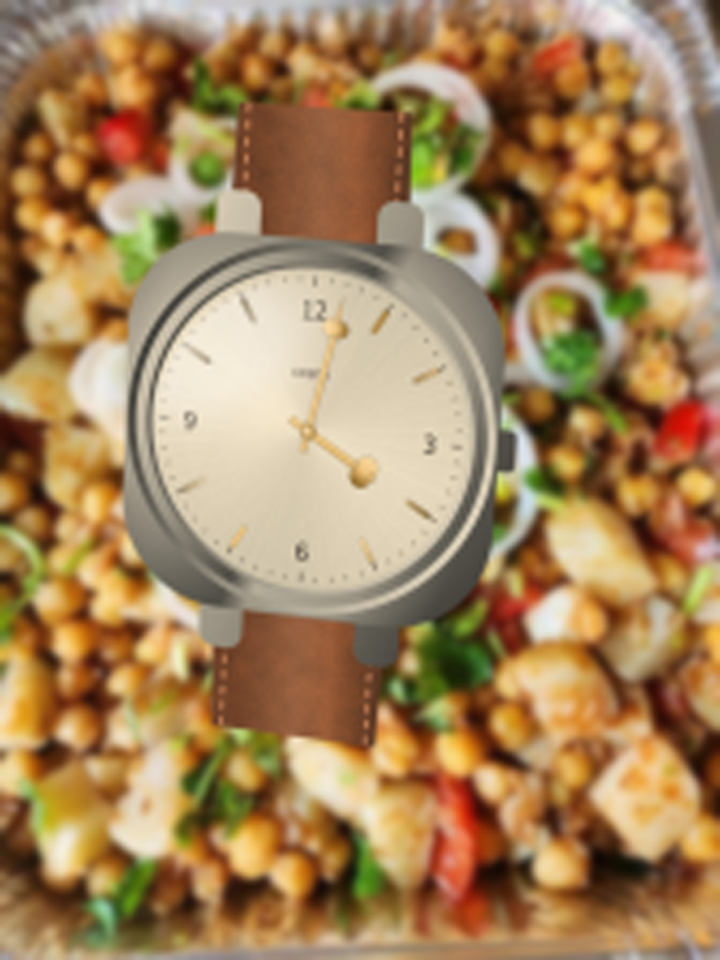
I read h=4 m=2
